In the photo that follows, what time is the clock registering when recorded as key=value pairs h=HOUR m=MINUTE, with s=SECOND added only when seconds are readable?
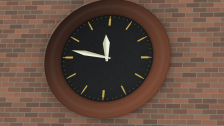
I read h=11 m=47
